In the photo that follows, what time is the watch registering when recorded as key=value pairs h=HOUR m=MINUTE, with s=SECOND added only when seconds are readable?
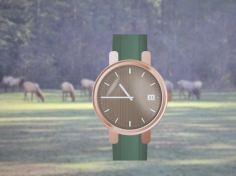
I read h=10 m=45
